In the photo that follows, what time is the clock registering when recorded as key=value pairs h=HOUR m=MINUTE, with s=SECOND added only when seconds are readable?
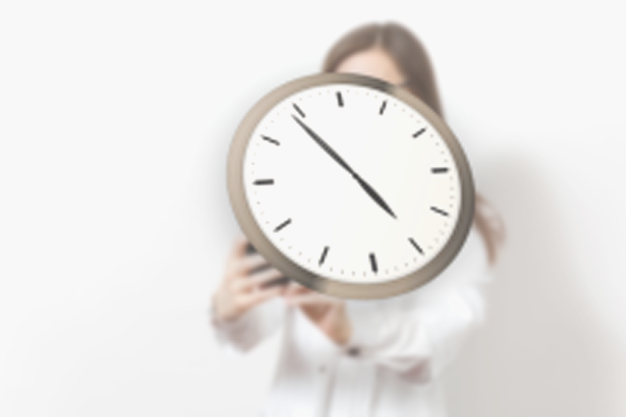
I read h=4 m=54
